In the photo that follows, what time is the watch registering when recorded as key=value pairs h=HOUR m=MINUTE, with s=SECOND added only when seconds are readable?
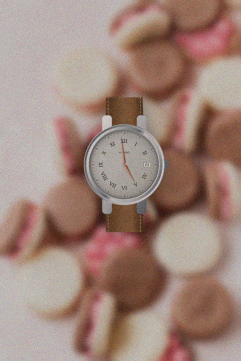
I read h=4 m=59
